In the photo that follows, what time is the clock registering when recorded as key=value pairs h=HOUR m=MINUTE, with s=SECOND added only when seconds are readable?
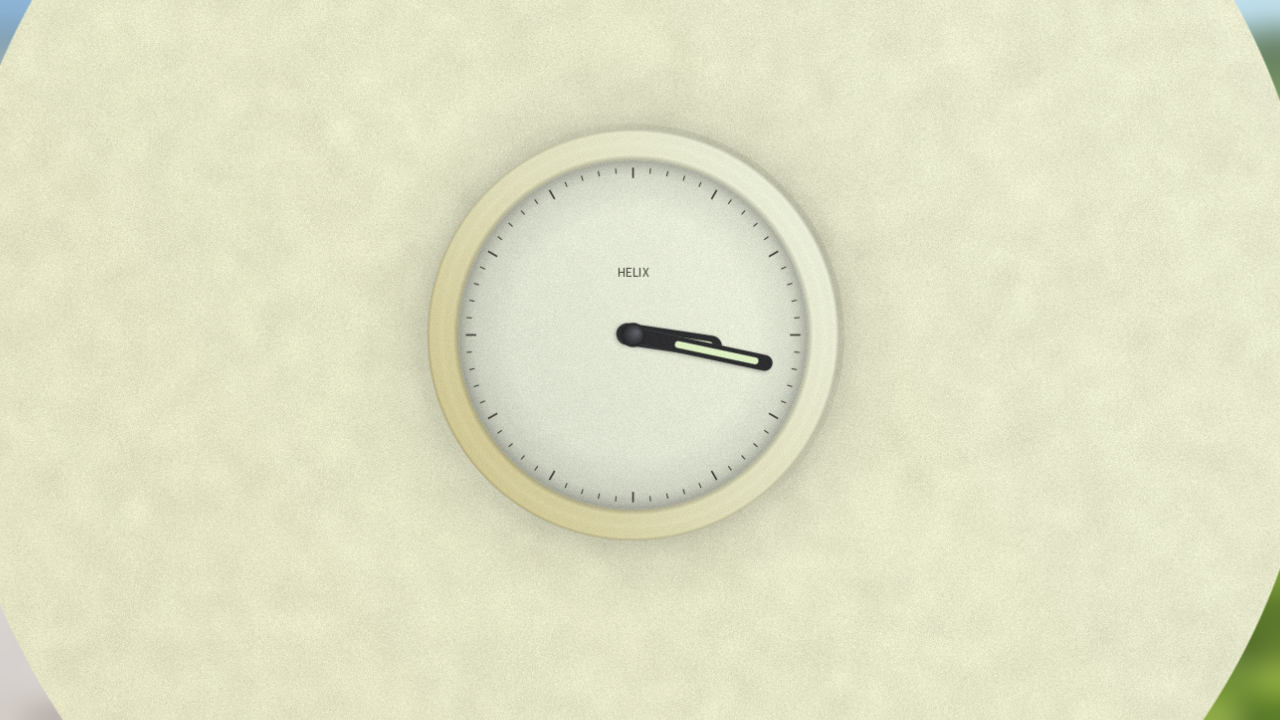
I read h=3 m=17
